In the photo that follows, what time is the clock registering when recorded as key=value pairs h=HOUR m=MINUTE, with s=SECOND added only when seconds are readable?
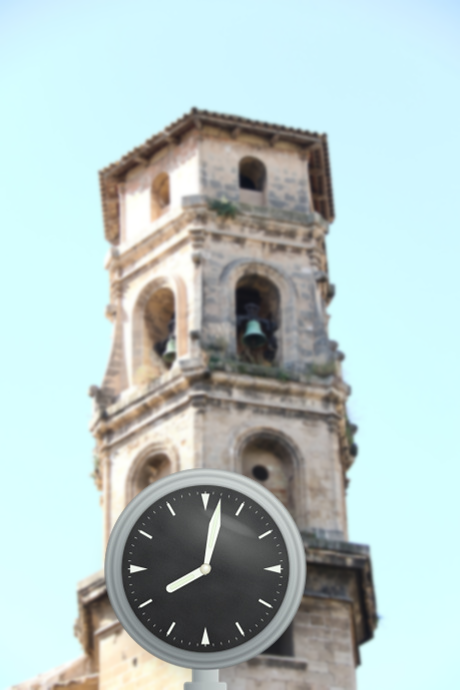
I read h=8 m=2
